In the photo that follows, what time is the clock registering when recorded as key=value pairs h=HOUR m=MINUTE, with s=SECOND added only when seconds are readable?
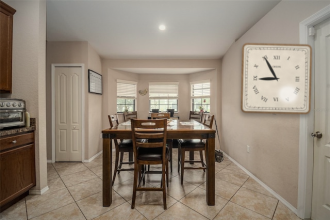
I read h=8 m=55
